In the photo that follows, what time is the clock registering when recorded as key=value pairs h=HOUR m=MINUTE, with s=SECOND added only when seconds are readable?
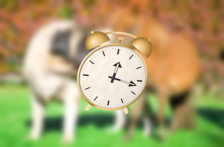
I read h=12 m=17
